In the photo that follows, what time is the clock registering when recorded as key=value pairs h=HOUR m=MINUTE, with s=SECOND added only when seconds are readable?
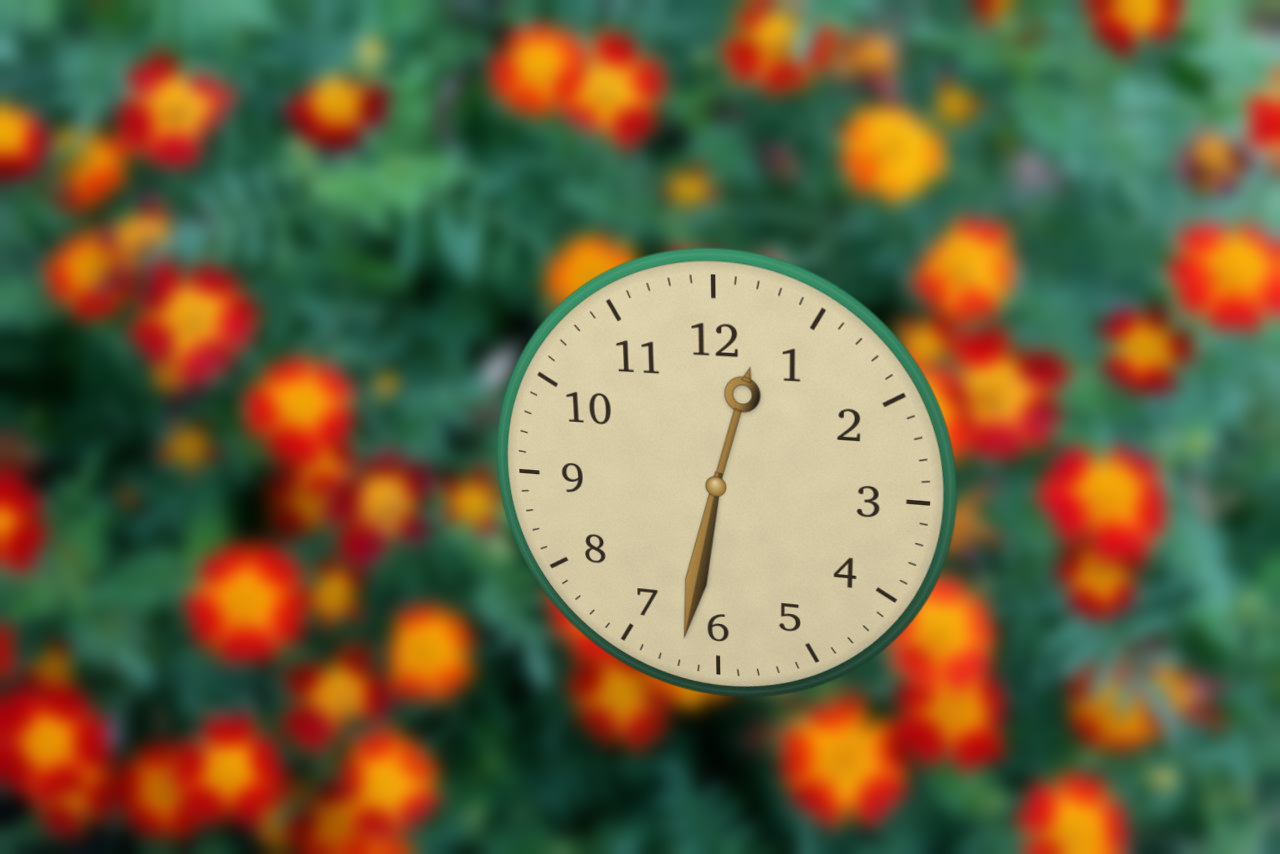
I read h=12 m=32
